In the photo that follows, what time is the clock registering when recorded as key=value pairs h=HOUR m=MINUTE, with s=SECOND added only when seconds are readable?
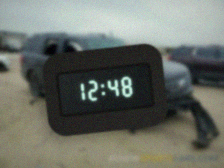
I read h=12 m=48
